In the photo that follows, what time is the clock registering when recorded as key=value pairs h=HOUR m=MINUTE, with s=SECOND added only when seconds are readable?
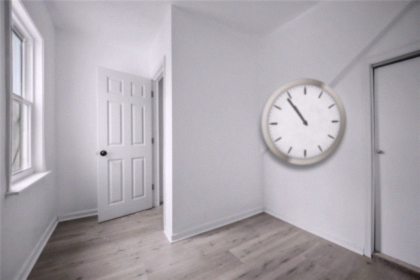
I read h=10 m=54
